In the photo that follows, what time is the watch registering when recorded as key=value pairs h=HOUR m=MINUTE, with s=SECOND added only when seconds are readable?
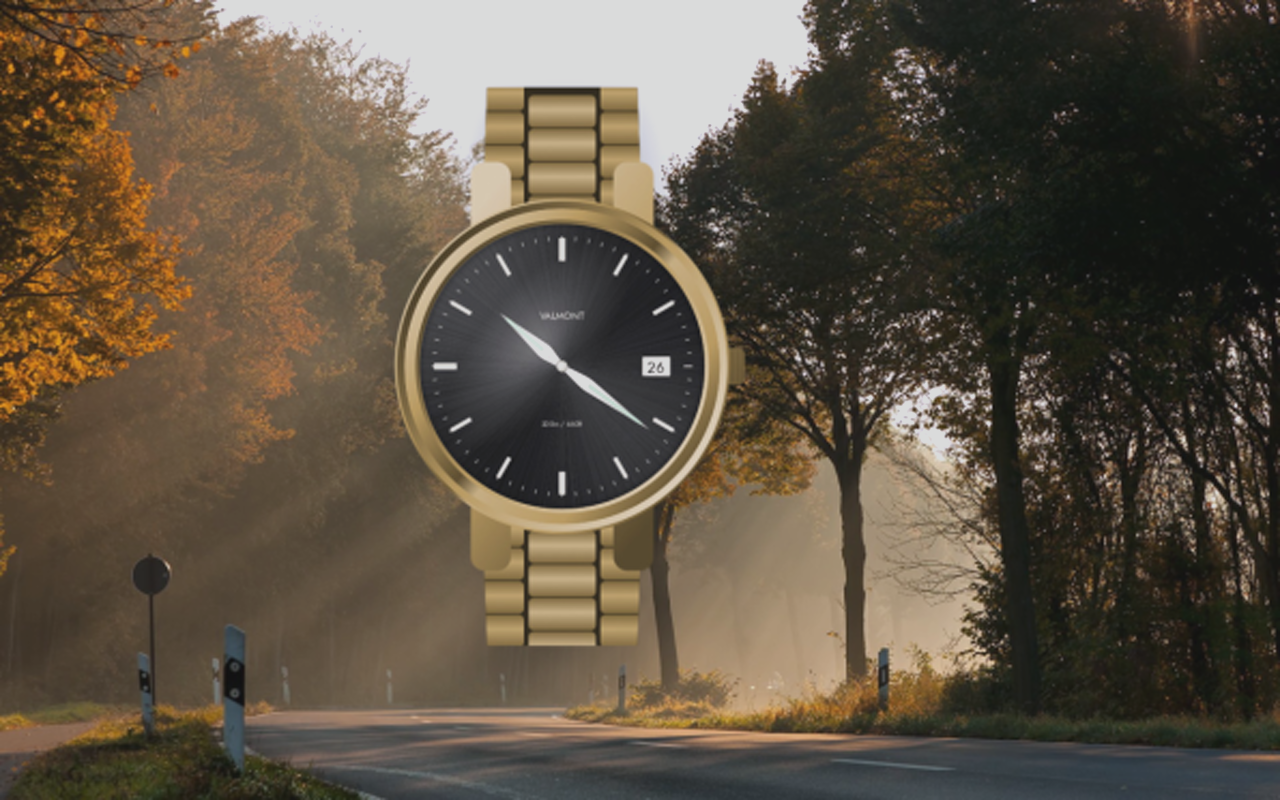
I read h=10 m=21
